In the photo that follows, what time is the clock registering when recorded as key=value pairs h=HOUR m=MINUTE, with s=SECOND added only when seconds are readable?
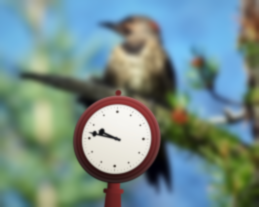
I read h=9 m=47
